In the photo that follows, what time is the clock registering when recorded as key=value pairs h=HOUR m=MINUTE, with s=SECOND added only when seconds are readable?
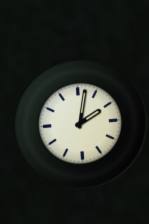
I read h=2 m=2
